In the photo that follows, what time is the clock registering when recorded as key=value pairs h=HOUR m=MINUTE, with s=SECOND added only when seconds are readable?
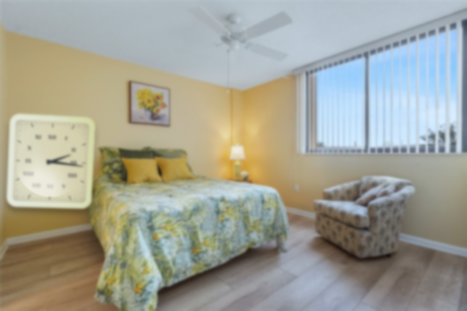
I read h=2 m=16
